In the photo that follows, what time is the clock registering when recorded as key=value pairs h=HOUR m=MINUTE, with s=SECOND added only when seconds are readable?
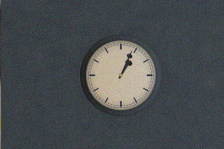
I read h=1 m=4
